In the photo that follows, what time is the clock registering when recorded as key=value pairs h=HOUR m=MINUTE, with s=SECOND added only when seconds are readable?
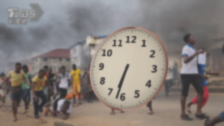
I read h=6 m=32
